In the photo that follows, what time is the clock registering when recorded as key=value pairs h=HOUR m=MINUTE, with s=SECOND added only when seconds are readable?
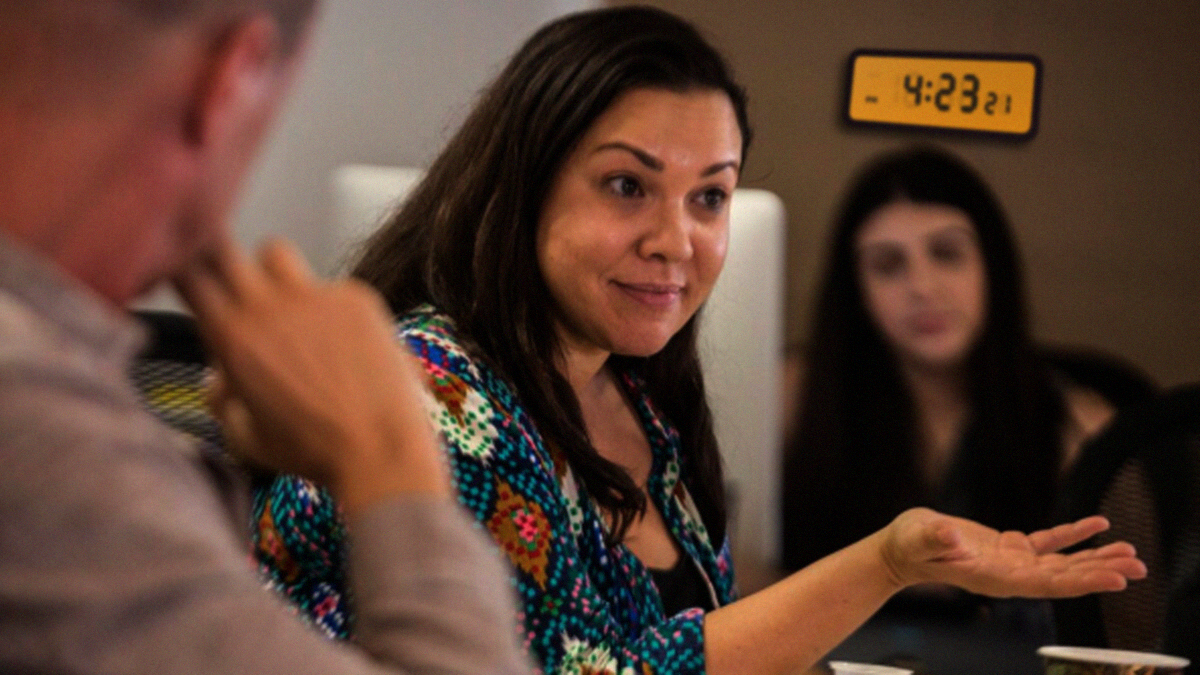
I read h=4 m=23 s=21
